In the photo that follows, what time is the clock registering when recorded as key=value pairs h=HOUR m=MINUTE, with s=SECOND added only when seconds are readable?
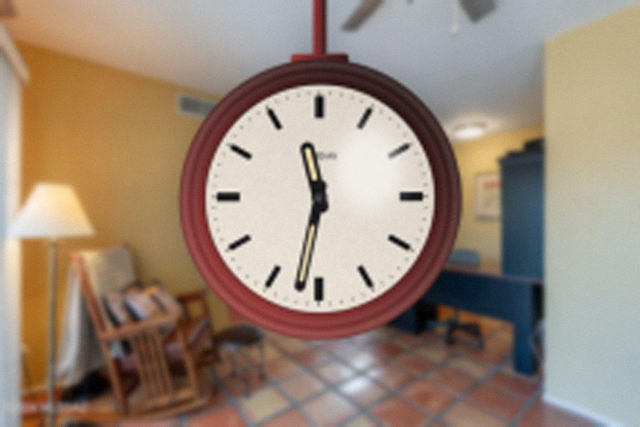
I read h=11 m=32
